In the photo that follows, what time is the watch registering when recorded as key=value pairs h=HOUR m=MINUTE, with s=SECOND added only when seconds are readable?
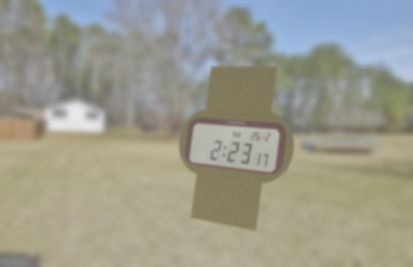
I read h=2 m=23
